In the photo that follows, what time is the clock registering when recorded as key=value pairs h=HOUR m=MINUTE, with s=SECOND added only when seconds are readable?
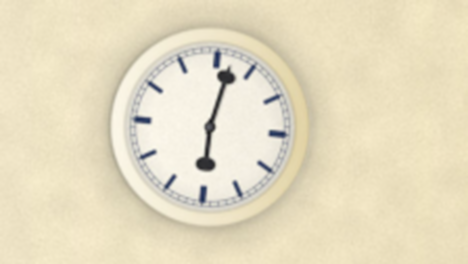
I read h=6 m=2
